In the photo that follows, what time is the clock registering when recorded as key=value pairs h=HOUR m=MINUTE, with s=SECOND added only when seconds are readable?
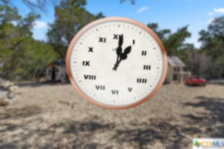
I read h=1 m=1
